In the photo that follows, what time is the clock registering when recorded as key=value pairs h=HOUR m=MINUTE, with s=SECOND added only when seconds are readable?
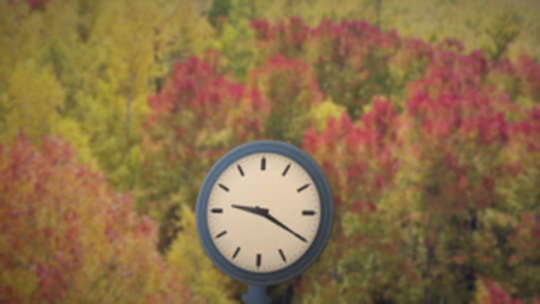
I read h=9 m=20
